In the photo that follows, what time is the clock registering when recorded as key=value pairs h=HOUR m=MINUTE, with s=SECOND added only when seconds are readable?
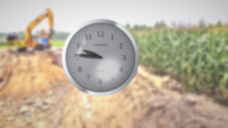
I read h=9 m=46
